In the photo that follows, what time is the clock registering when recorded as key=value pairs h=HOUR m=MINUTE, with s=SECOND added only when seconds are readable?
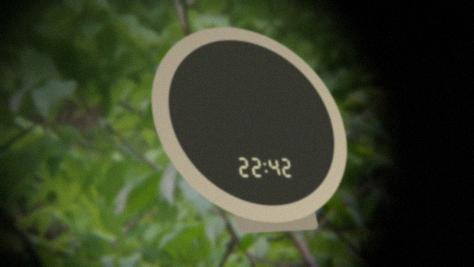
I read h=22 m=42
